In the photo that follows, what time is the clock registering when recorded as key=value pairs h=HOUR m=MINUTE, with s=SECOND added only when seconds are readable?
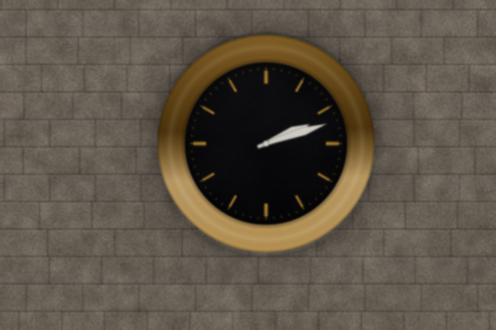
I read h=2 m=12
